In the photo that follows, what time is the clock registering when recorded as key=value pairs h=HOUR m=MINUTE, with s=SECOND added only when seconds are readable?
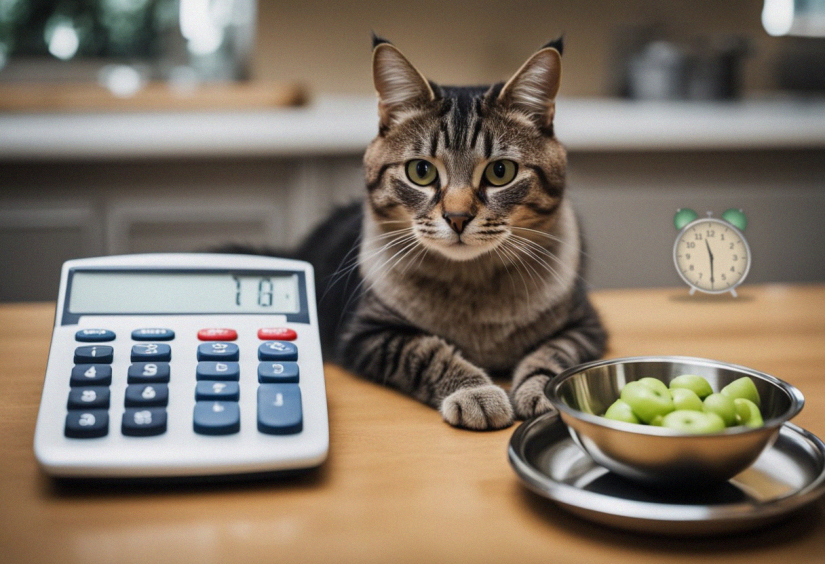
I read h=11 m=30
